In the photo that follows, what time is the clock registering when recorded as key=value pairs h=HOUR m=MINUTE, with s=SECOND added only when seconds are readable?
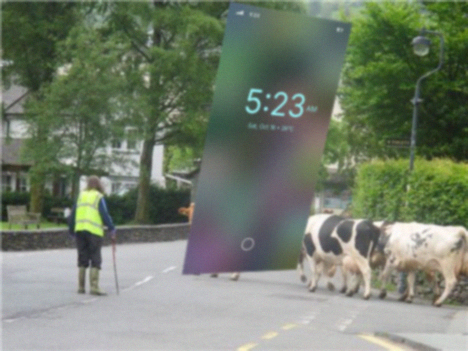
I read h=5 m=23
